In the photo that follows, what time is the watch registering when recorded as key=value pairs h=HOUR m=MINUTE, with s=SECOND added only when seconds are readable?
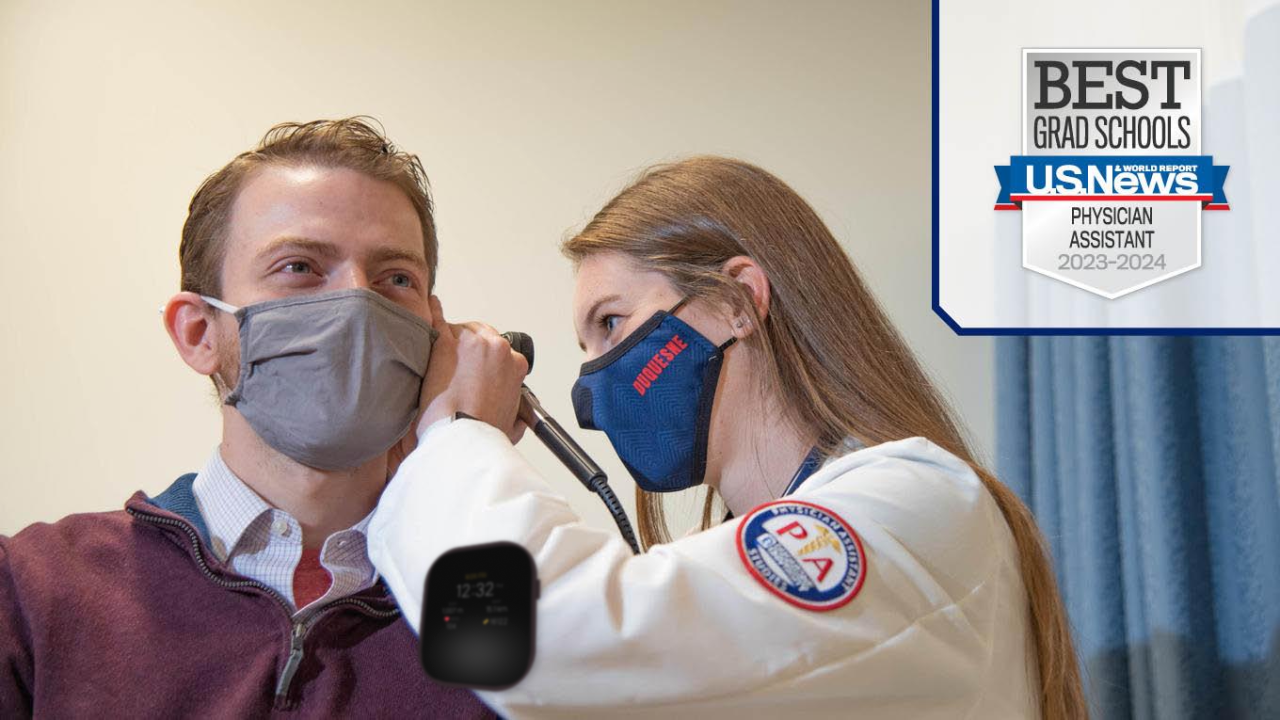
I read h=12 m=32
